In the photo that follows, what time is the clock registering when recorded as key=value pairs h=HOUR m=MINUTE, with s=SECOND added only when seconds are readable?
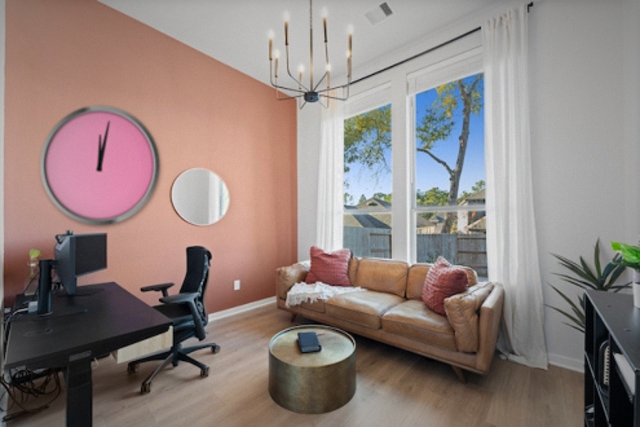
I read h=12 m=2
